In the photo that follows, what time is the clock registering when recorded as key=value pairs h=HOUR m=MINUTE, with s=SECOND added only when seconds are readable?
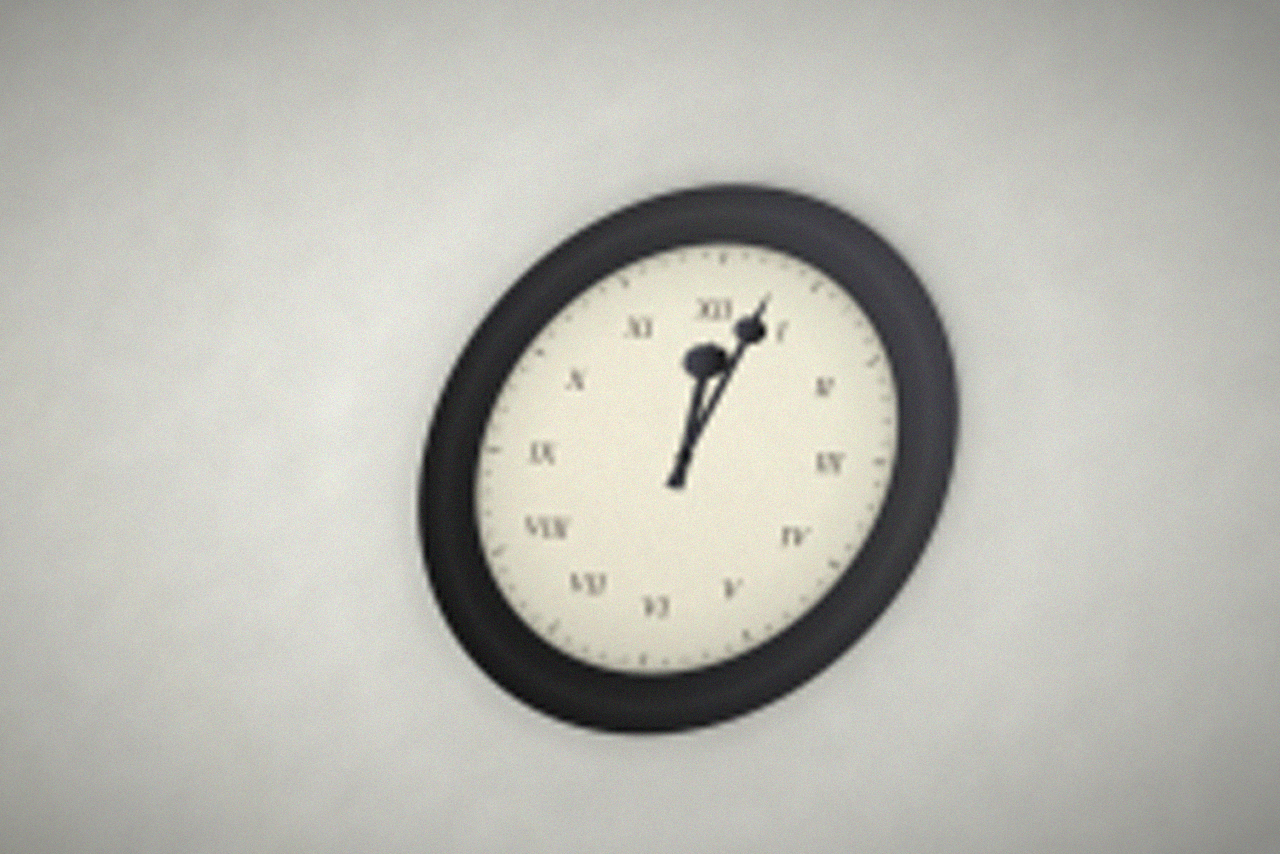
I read h=12 m=3
